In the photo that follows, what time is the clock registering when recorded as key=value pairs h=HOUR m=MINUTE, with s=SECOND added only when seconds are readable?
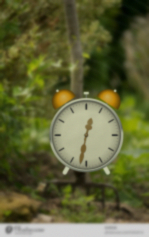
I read h=12 m=32
